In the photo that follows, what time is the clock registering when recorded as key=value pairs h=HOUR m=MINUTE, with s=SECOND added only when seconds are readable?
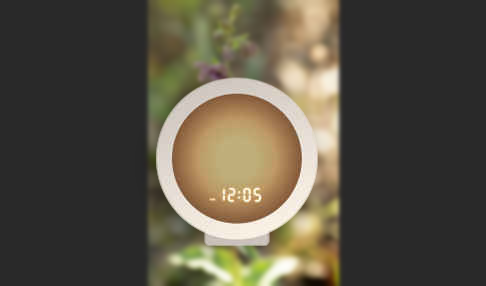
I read h=12 m=5
